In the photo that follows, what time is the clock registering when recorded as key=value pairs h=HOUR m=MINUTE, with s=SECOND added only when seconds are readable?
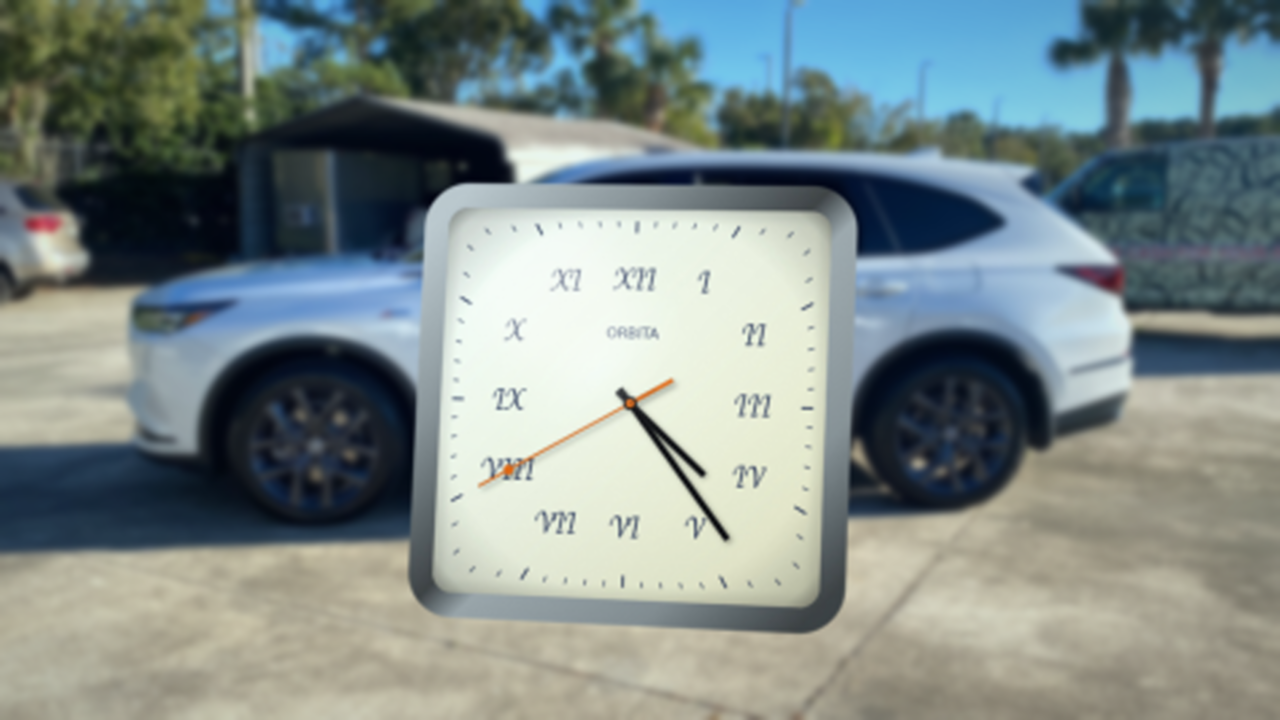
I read h=4 m=23 s=40
